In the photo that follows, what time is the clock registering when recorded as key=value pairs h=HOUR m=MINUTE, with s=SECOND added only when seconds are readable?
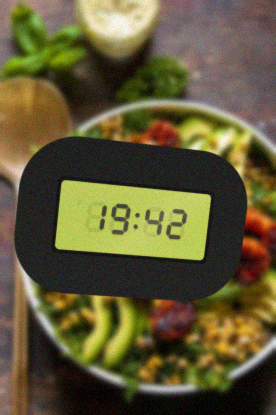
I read h=19 m=42
